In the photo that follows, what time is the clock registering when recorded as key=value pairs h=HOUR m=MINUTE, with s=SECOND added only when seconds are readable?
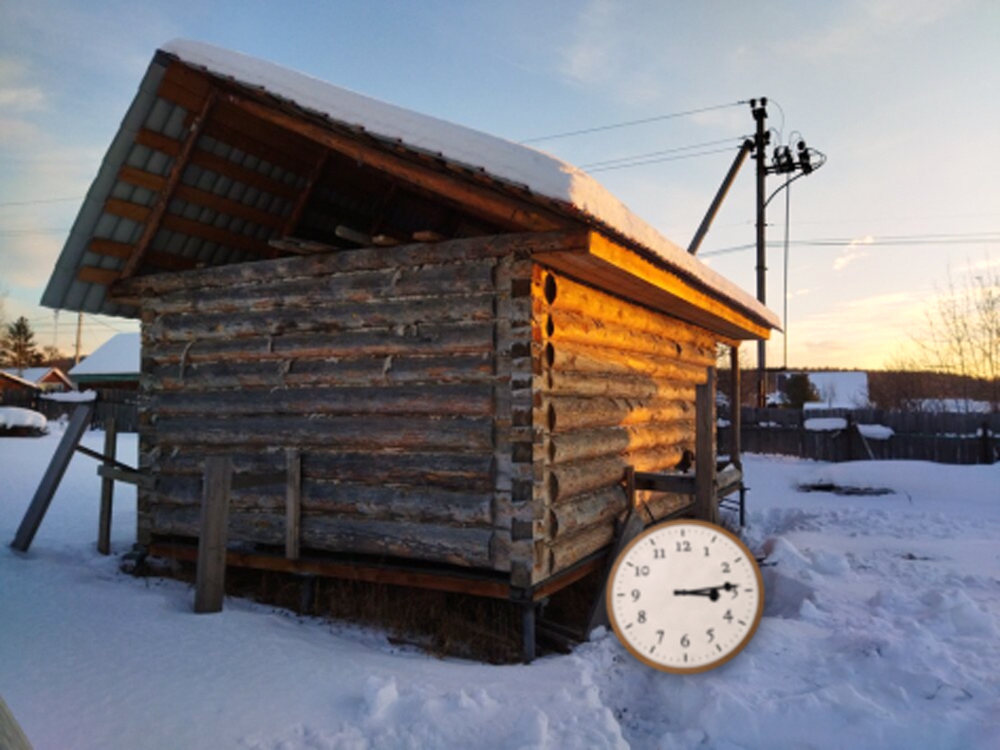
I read h=3 m=14
